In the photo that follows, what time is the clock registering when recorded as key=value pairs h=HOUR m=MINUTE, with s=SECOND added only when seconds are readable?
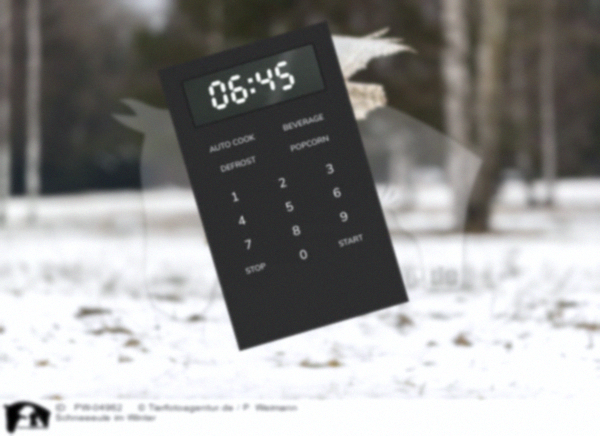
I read h=6 m=45
